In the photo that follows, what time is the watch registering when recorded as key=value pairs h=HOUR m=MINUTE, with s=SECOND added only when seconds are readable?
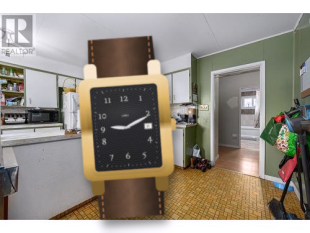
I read h=9 m=11
